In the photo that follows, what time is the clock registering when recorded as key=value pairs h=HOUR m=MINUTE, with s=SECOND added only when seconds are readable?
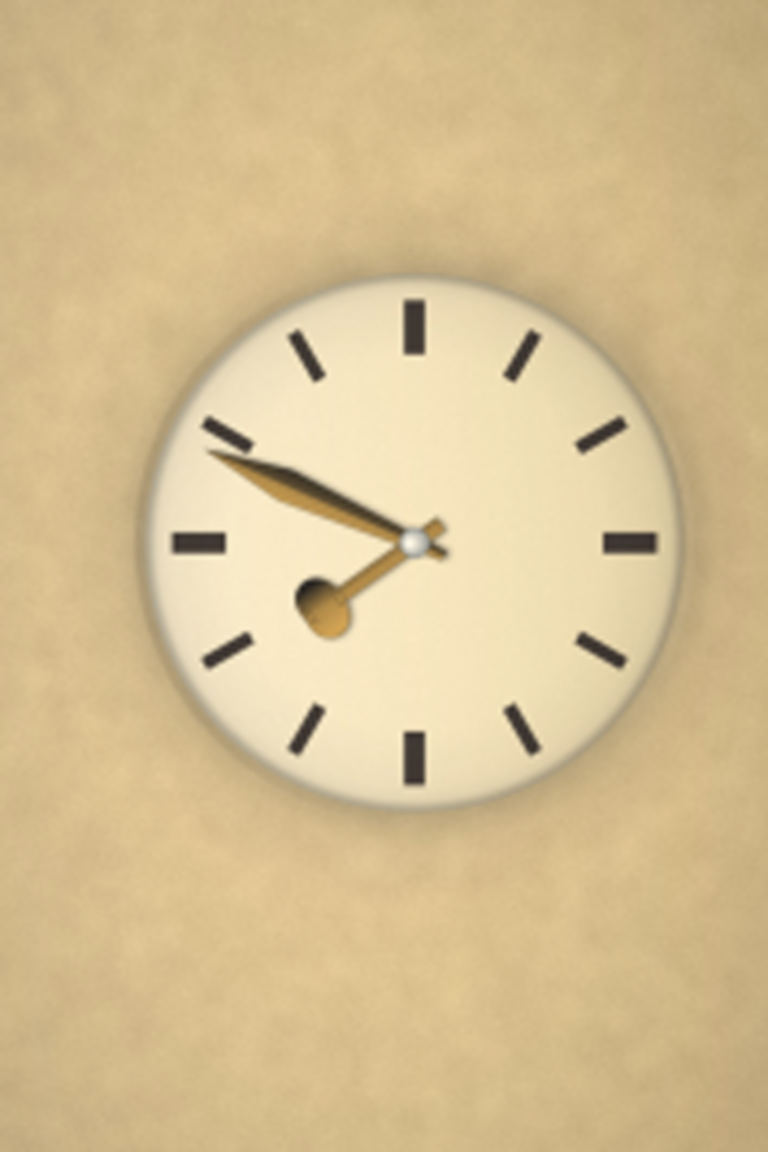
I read h=7 m=49
